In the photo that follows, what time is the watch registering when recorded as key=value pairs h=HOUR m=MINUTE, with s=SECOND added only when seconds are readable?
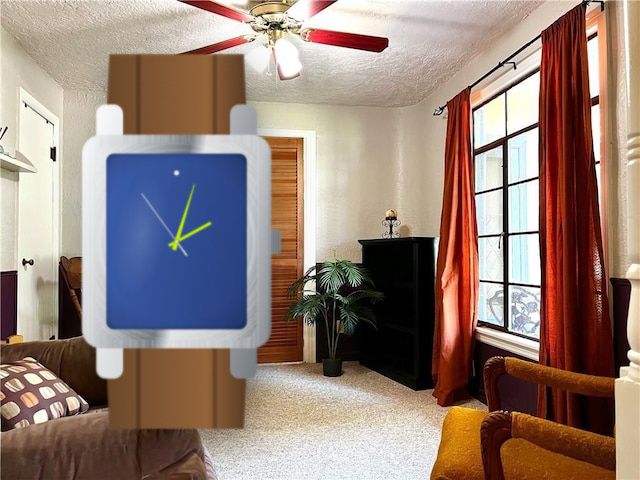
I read h=2 m=2 s=54
